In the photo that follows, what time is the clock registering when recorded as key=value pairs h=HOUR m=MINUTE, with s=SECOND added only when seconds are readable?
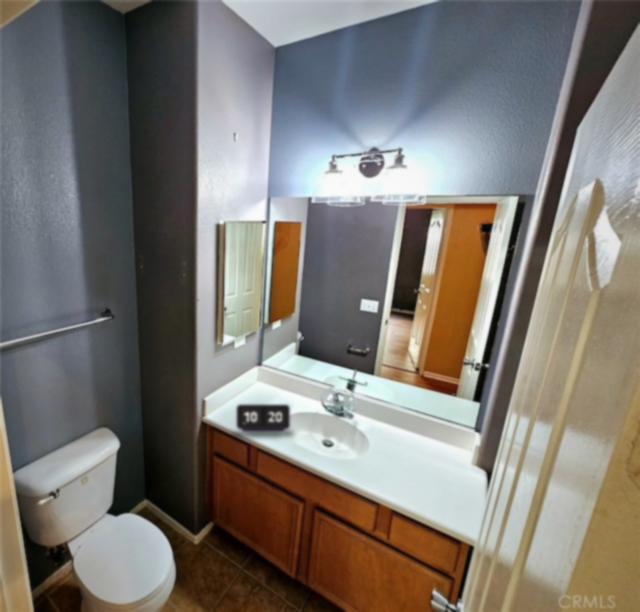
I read h=10 m=20
